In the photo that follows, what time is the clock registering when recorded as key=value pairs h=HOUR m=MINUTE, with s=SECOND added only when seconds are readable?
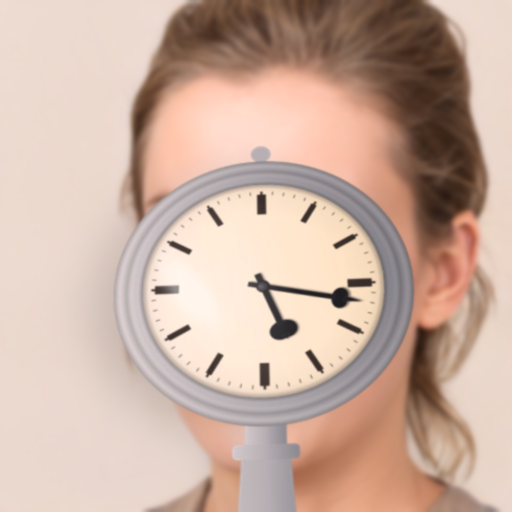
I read h=5 m=17
